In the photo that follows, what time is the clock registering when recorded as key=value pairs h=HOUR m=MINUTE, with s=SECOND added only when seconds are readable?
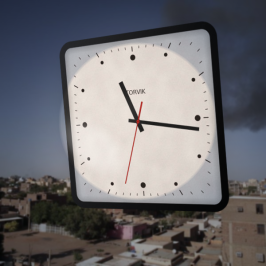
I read h=11 m=16 s=33
